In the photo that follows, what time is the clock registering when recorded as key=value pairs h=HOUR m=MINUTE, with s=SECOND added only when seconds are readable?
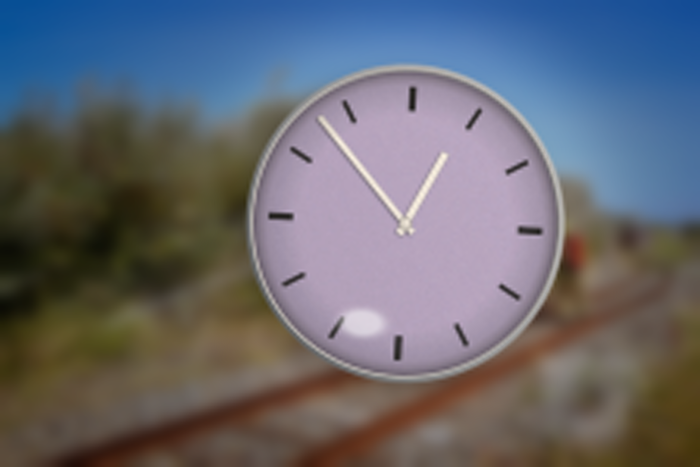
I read h=12 m=53
